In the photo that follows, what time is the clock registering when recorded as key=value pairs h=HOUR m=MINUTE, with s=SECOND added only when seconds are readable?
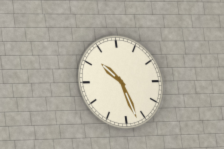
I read h=10 m=27
